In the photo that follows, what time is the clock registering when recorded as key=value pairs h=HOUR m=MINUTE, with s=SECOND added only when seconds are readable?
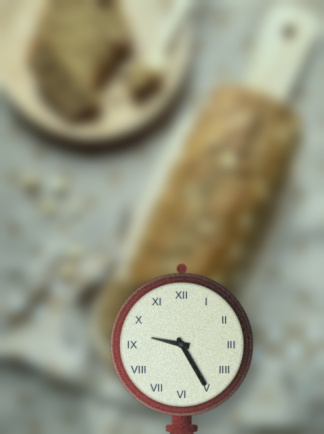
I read h=9 m=25
